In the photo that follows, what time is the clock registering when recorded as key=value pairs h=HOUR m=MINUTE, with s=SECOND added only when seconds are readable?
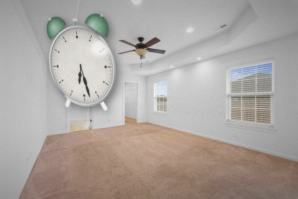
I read h=6 m=28
